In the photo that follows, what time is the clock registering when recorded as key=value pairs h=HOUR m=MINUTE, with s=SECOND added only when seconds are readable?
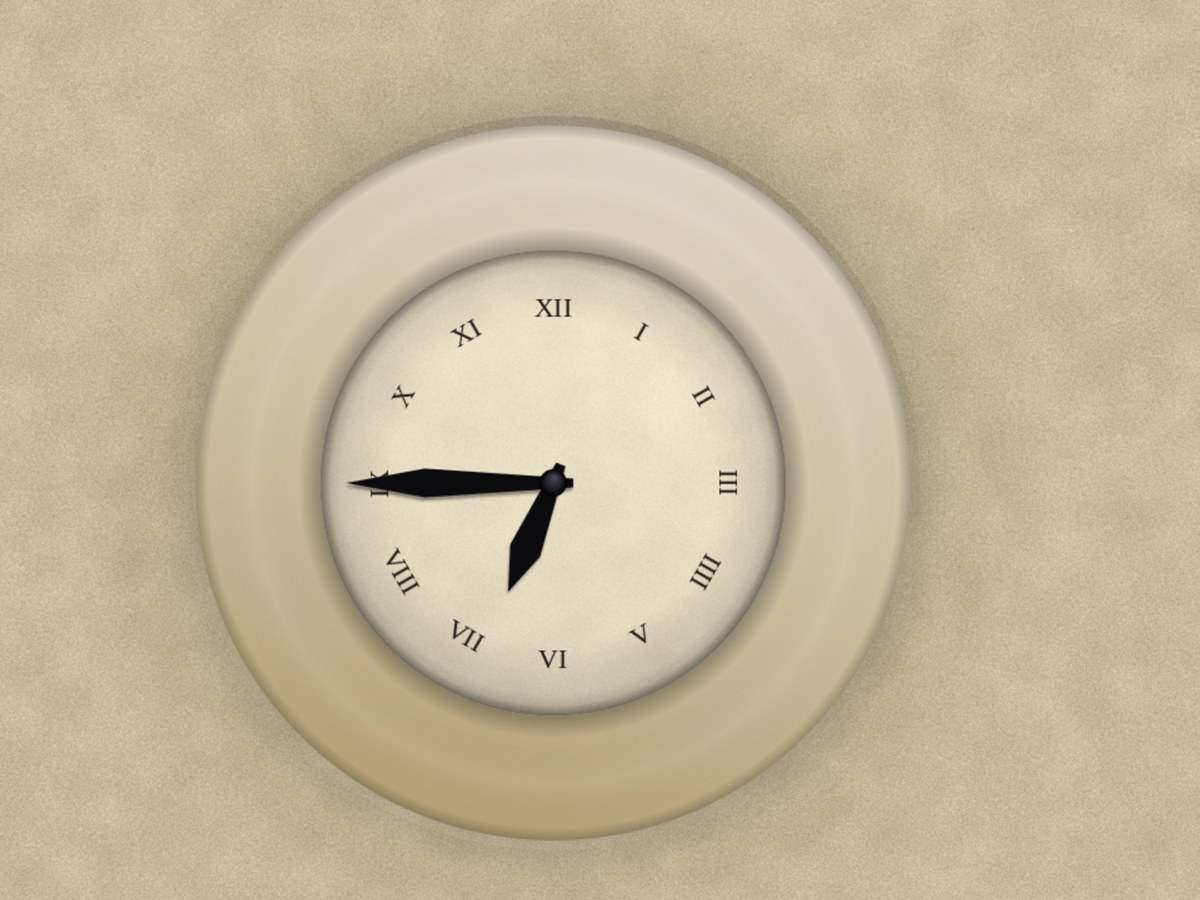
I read h=6 m=45
